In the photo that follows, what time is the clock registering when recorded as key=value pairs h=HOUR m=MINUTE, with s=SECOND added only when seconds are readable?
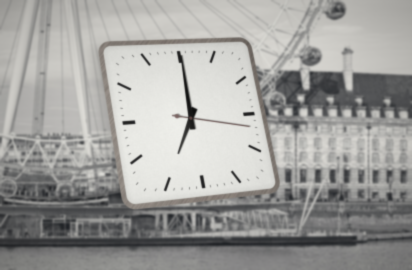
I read h=7 m=0 s=17
